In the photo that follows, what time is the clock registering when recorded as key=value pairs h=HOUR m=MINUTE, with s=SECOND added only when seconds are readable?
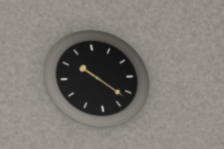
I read h=10 m=22
